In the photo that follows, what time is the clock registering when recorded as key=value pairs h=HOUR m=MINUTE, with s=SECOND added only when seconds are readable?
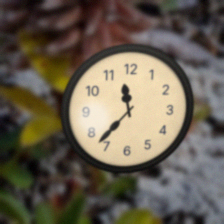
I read h=11 m=37
